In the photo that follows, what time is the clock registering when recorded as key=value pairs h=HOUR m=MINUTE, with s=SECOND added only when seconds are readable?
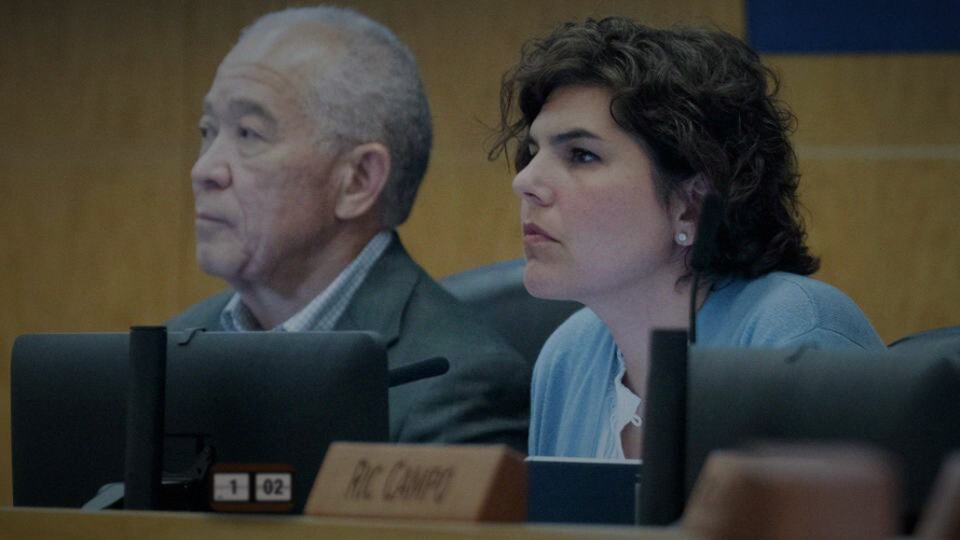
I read h=1 m=2
